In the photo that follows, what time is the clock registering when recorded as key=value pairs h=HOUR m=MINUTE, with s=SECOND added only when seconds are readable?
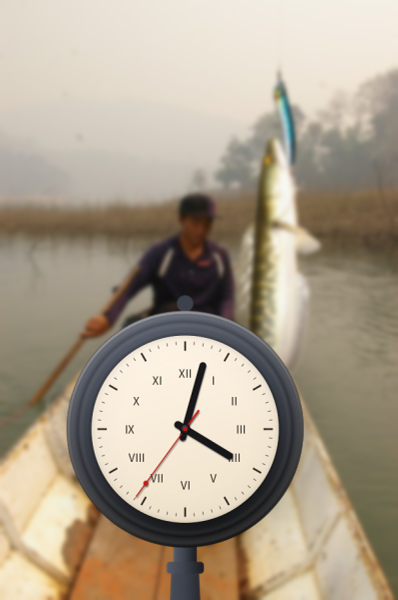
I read h=4 m=2 s=36
